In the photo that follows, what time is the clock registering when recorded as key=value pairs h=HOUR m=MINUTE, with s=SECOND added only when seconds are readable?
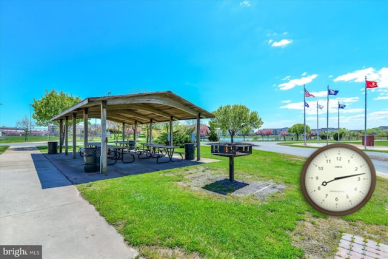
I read h=8 m=13
